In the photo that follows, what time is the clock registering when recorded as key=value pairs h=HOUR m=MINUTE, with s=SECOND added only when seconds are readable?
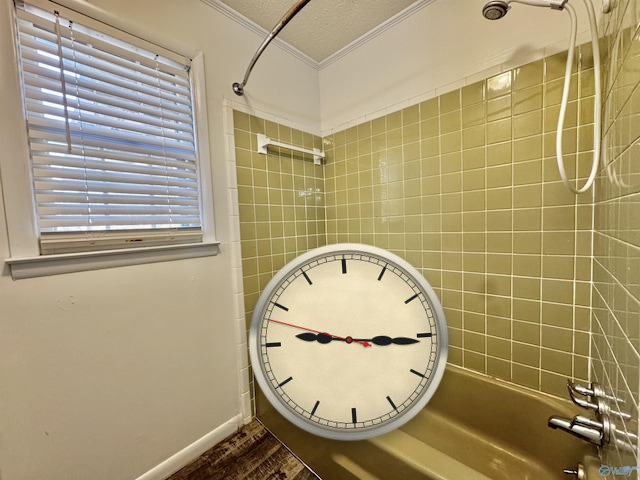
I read h=9 m=15 s=48
